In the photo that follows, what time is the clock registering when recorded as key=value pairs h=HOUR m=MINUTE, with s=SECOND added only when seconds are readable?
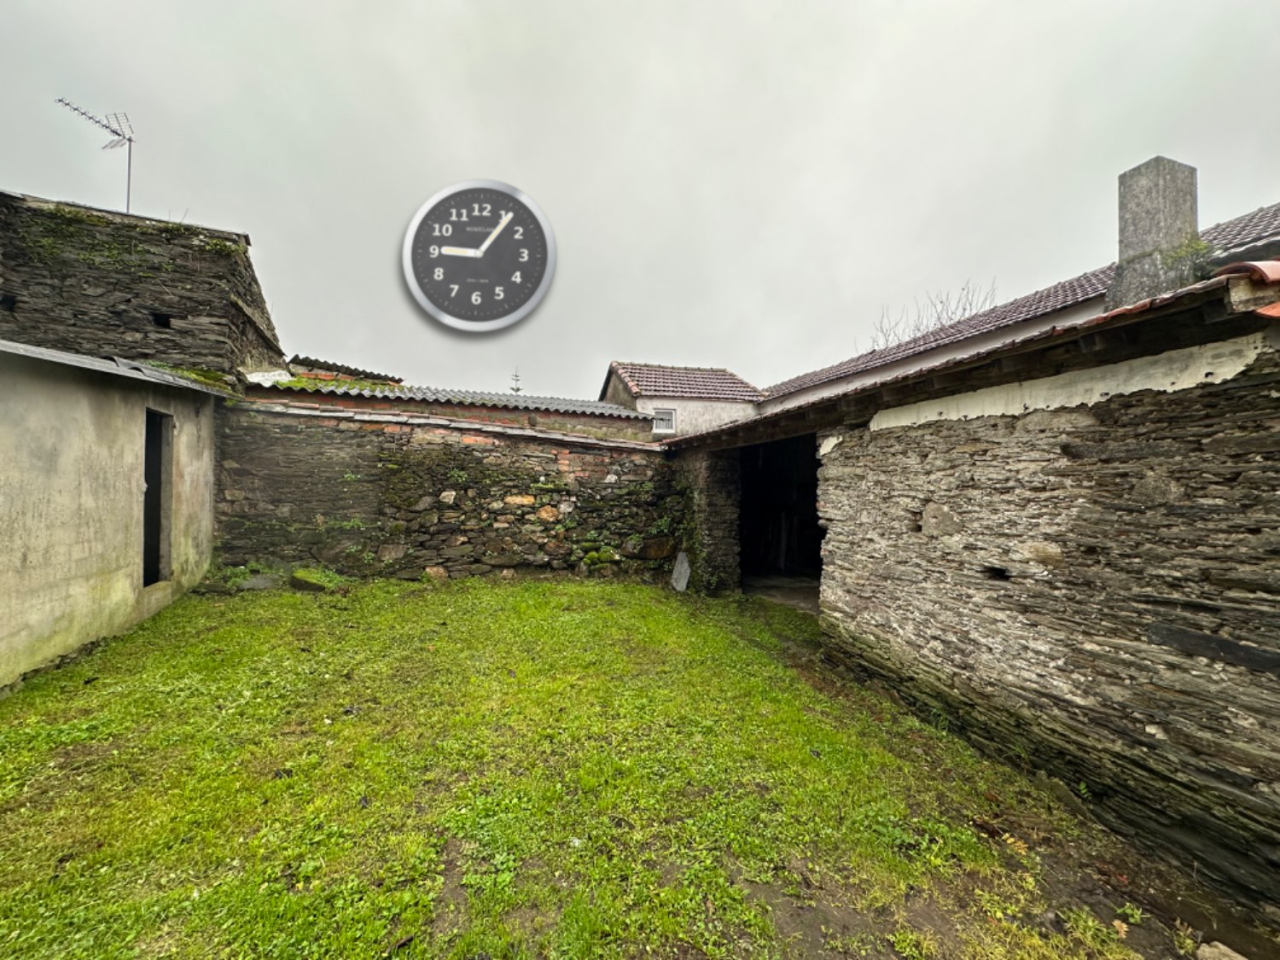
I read h=9 m=6
